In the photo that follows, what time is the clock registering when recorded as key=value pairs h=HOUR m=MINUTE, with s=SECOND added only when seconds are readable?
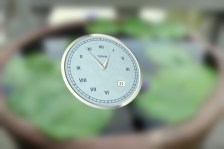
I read h=12 m=54
